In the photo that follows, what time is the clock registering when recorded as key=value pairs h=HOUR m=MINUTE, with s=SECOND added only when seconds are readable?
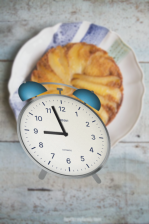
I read h=8 m=57
